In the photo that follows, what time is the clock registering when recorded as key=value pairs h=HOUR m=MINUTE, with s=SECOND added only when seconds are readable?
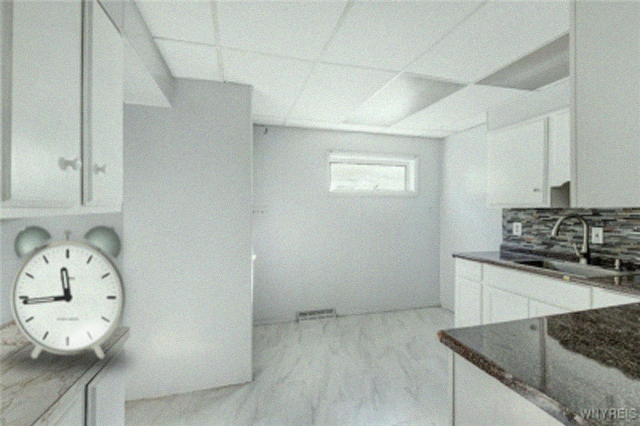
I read h=11 m=44
